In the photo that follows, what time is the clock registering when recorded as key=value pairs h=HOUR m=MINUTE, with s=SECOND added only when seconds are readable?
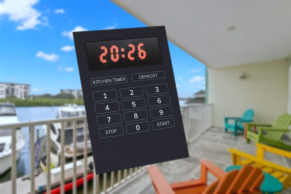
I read h=20 m=26
